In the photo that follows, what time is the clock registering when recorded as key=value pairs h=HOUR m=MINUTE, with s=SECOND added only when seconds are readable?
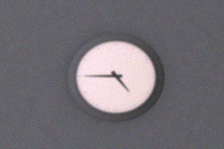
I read h=4 m=45
